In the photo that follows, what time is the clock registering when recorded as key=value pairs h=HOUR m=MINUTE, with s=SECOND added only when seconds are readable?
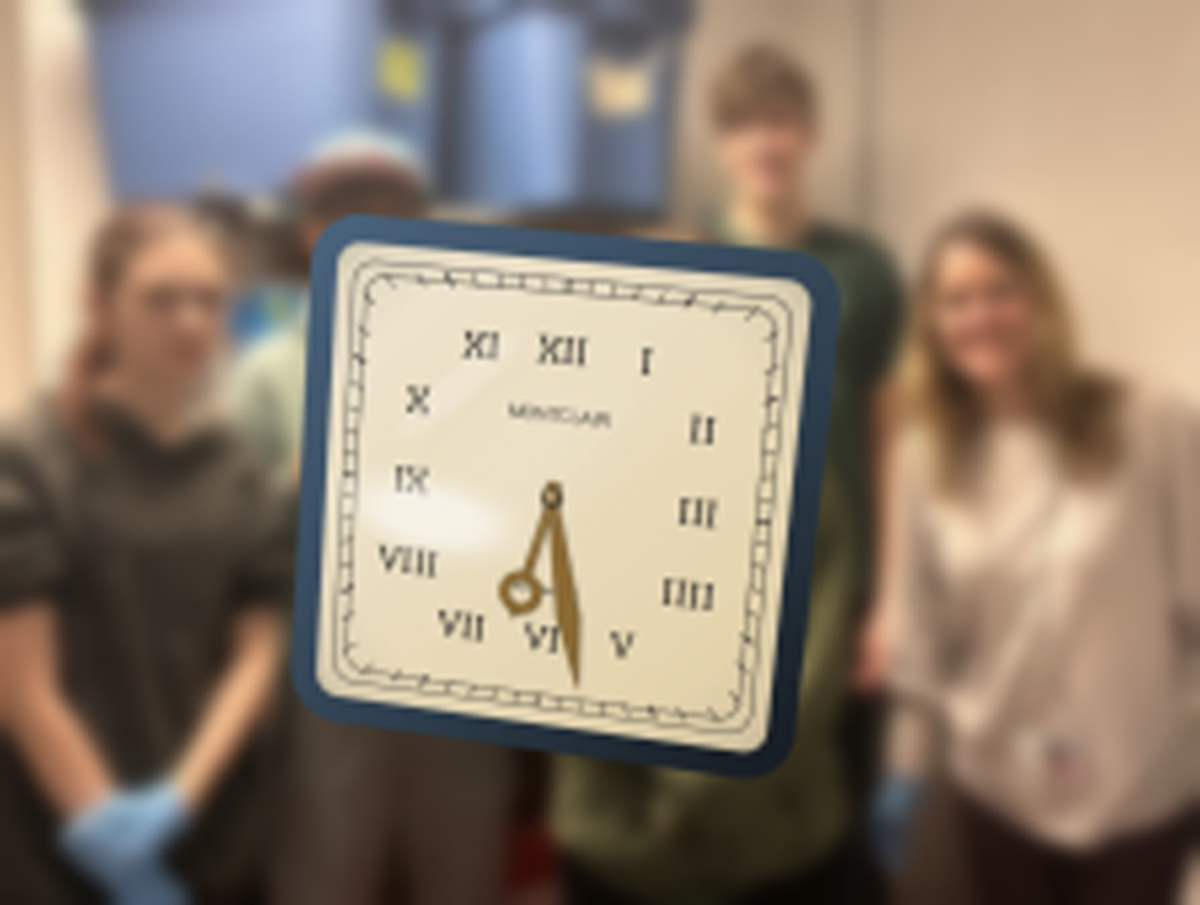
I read h=6 m=28
